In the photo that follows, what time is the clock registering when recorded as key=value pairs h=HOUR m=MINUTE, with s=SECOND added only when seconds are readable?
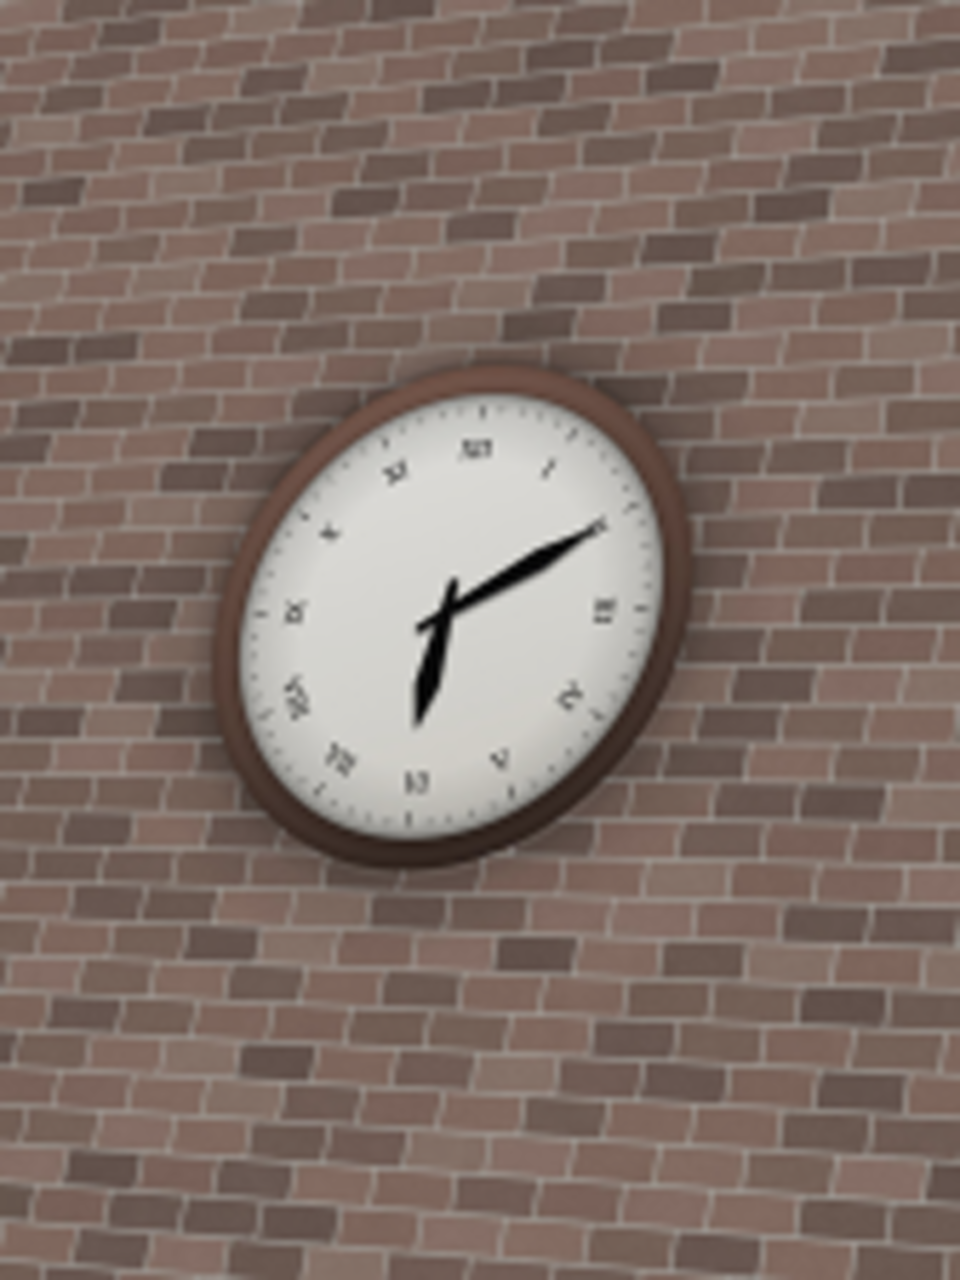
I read h=6 m=10
